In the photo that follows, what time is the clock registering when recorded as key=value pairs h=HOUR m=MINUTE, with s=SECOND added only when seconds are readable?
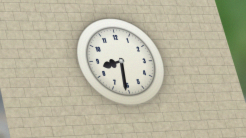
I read h=8 m=31
